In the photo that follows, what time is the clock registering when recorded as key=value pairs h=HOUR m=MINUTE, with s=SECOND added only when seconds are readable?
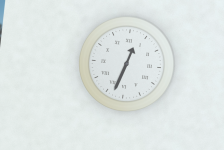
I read h=12 m=33
